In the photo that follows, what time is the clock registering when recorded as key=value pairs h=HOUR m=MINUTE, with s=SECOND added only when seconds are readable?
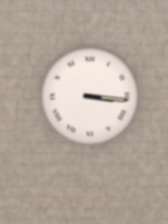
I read h=3 m=16
